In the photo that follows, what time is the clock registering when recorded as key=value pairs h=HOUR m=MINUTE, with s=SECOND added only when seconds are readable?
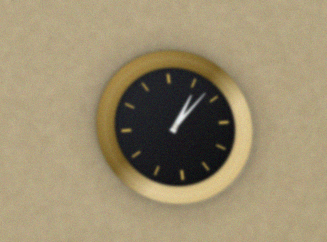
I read h=1 m=8
